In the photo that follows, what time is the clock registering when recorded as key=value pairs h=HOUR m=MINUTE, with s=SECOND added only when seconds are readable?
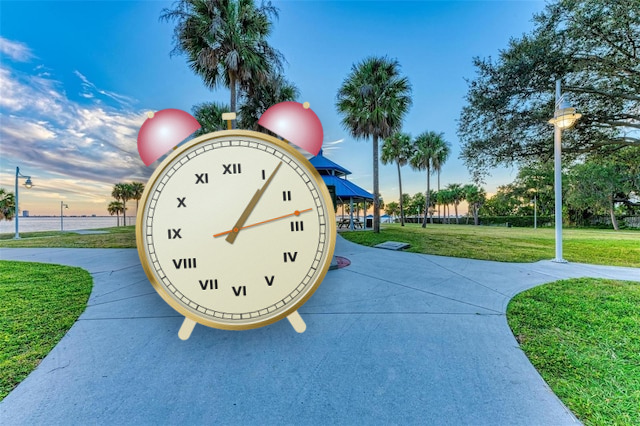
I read h=1 m=6 s=13
